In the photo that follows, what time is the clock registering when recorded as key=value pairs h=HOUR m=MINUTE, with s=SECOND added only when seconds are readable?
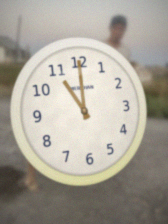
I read h=11 m=0
